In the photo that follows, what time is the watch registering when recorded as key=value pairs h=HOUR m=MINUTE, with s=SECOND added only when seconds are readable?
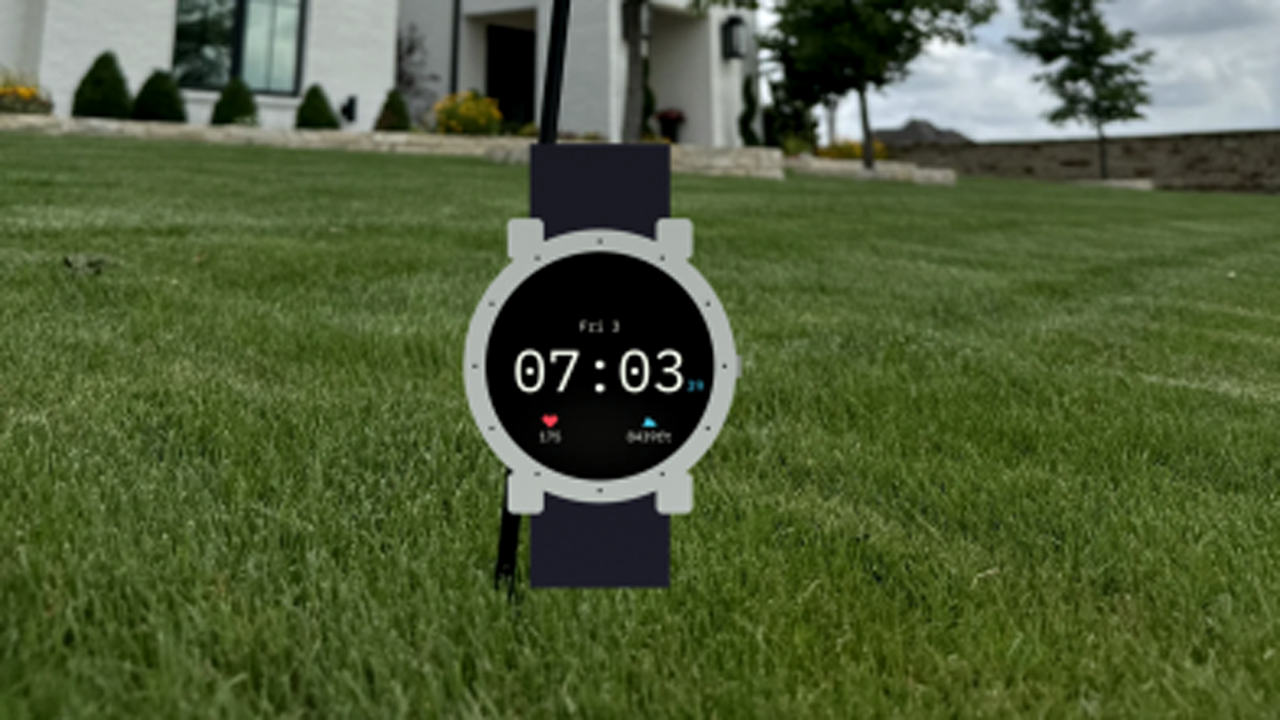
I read h=7 m=3
